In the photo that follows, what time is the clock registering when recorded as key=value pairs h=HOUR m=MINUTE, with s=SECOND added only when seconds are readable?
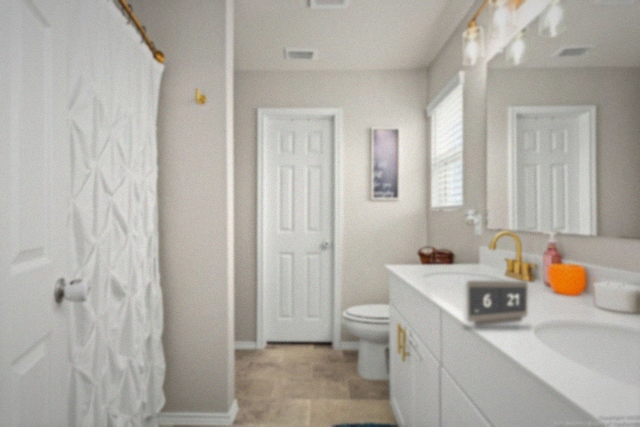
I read h=6 m=21
